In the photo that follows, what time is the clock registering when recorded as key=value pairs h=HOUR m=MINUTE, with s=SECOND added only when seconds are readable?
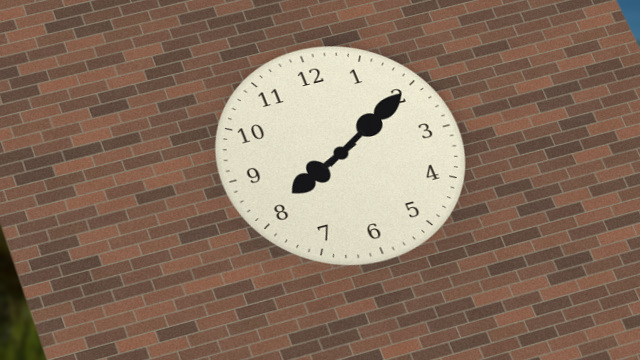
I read h=8 m=10
